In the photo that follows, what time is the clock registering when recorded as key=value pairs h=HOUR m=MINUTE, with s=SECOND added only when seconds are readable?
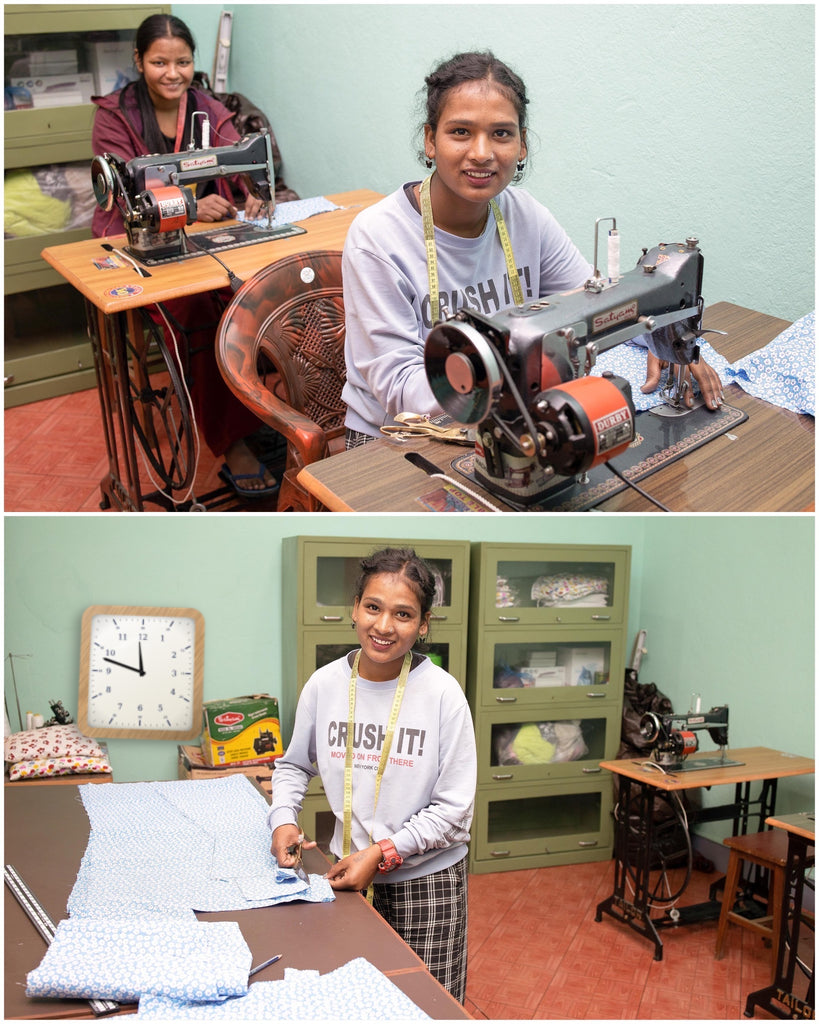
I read h=11 m=48
